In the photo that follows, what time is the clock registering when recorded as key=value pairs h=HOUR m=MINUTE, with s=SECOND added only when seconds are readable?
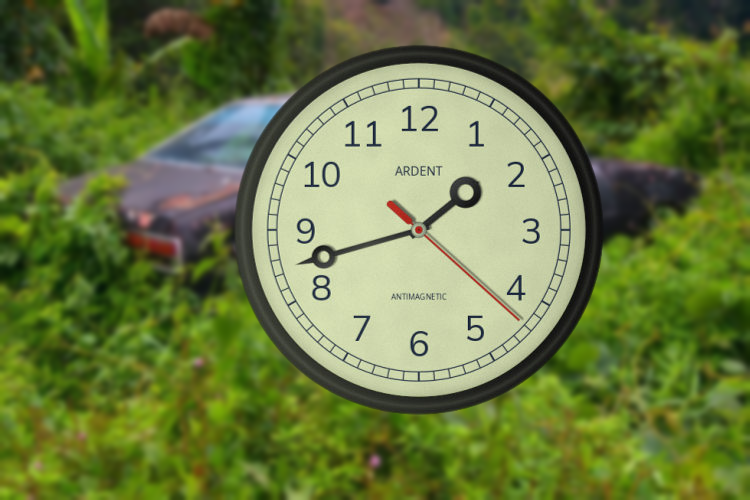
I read h=1 m=42 s=22
